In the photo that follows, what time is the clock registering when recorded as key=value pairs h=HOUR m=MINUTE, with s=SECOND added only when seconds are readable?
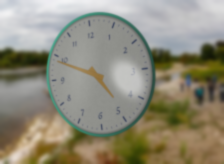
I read h=4 m=49
